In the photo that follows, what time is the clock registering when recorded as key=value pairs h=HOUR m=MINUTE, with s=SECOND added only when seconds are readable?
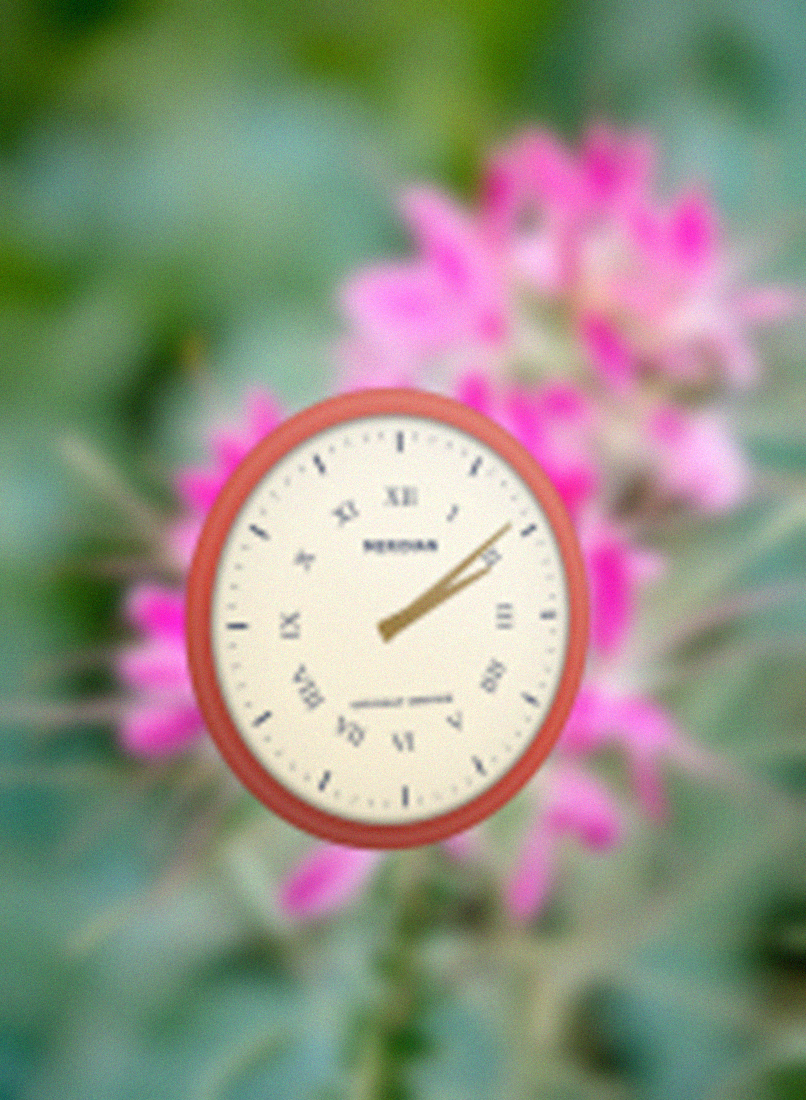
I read h=2 m=9
